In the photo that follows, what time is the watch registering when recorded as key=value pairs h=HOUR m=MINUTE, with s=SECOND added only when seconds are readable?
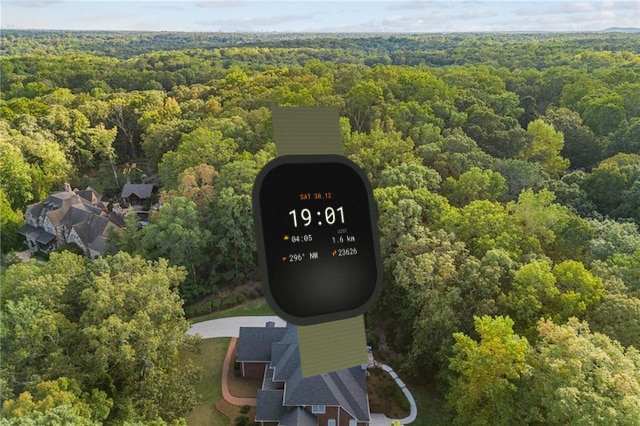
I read h=19 m=1
